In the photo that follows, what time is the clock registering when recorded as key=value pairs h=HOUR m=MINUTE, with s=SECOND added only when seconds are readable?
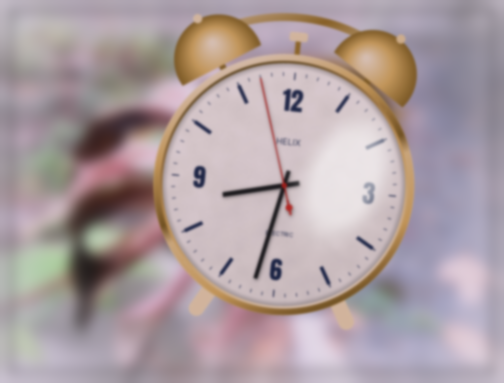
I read h=8 m=31 s=57
